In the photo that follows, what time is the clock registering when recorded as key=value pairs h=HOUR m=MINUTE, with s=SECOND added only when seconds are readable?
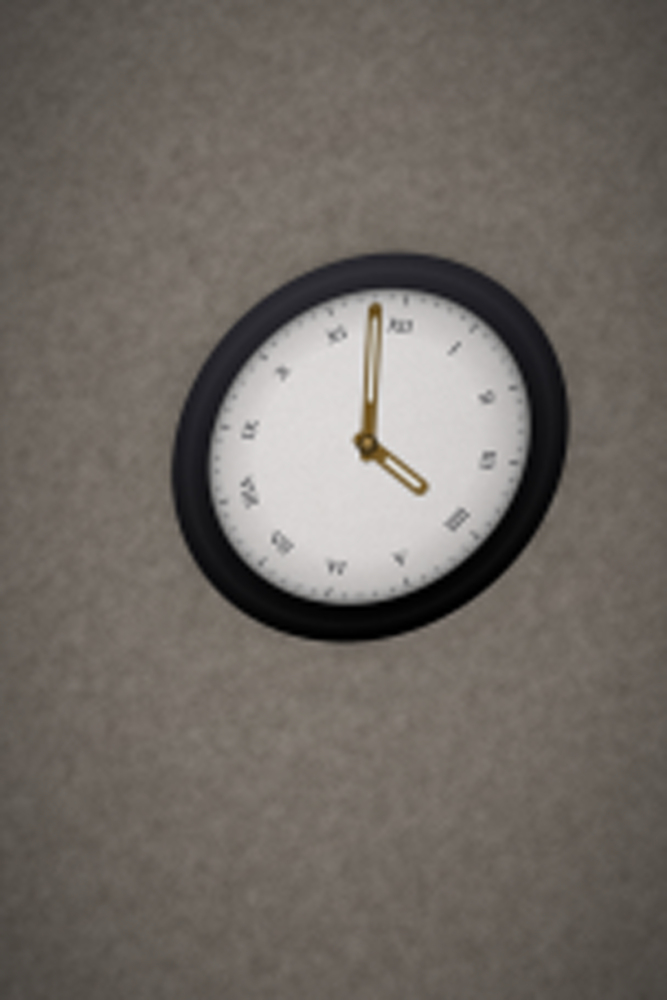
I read h=3 m=58
